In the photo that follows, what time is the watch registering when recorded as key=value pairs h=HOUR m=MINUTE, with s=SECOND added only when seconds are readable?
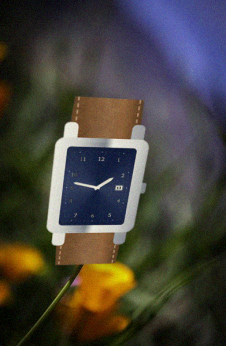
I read h=1 m=47
